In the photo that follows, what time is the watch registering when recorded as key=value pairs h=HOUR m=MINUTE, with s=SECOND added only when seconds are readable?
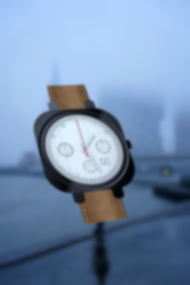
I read h=1 m=27
